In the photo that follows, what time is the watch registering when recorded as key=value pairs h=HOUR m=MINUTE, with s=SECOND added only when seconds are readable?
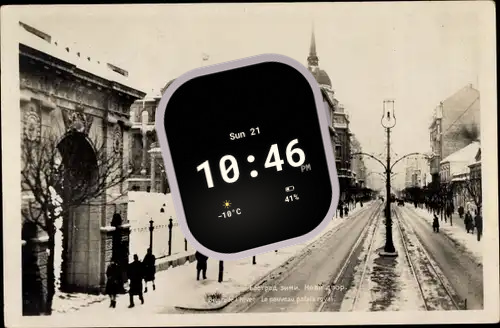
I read h=10 m=46
